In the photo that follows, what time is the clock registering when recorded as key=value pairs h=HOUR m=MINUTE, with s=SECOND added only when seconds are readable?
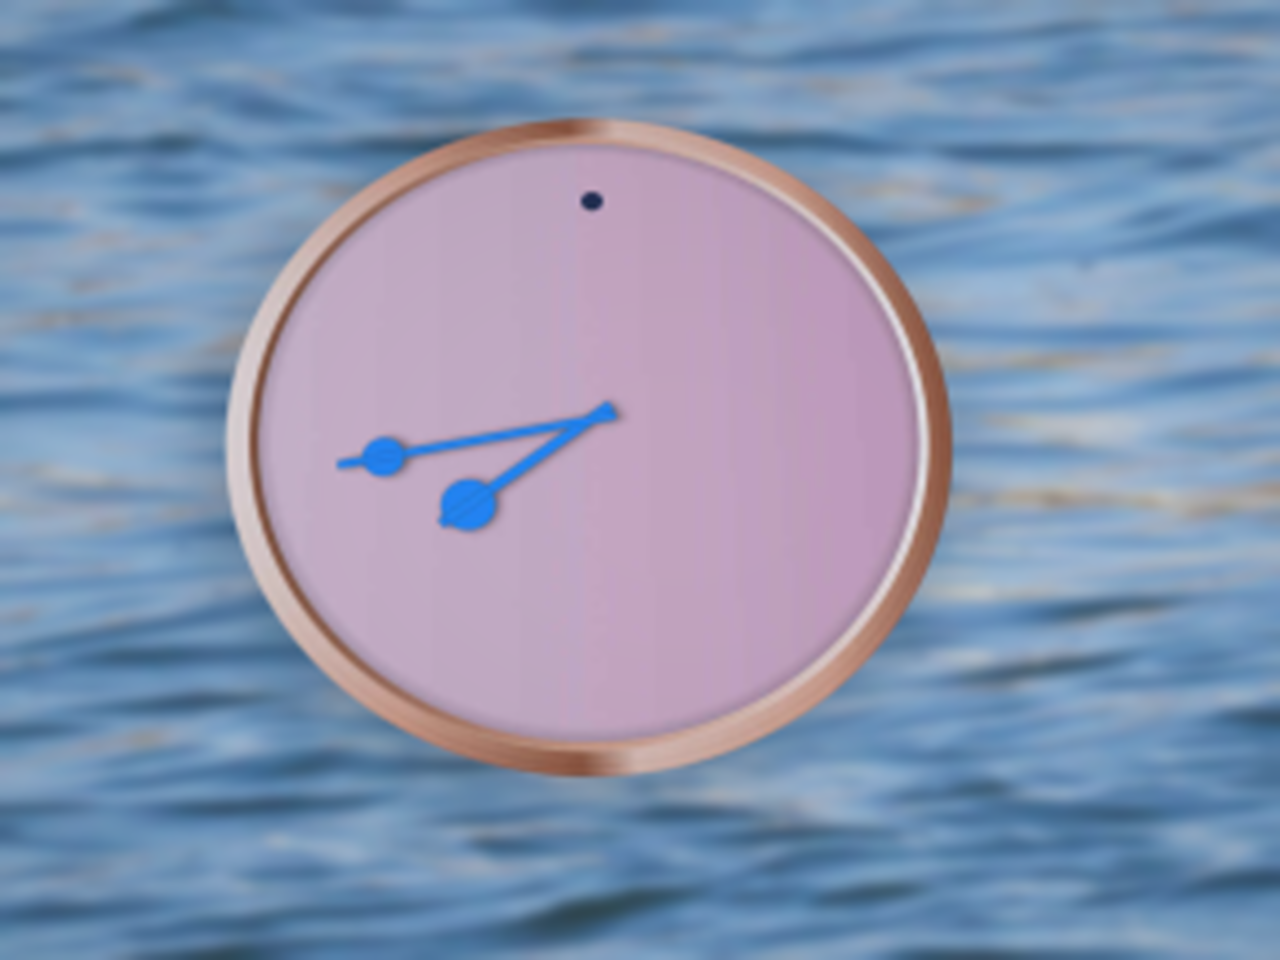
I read h=7 m=43
